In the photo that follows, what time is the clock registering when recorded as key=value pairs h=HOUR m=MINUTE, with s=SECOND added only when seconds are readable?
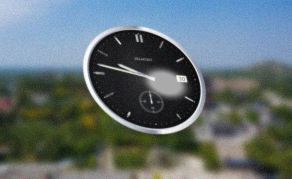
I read h=9 m=47
